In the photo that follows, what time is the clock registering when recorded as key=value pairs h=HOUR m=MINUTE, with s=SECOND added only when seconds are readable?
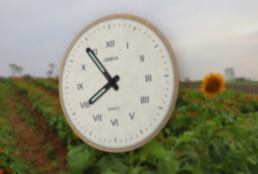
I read h=7 m=54
